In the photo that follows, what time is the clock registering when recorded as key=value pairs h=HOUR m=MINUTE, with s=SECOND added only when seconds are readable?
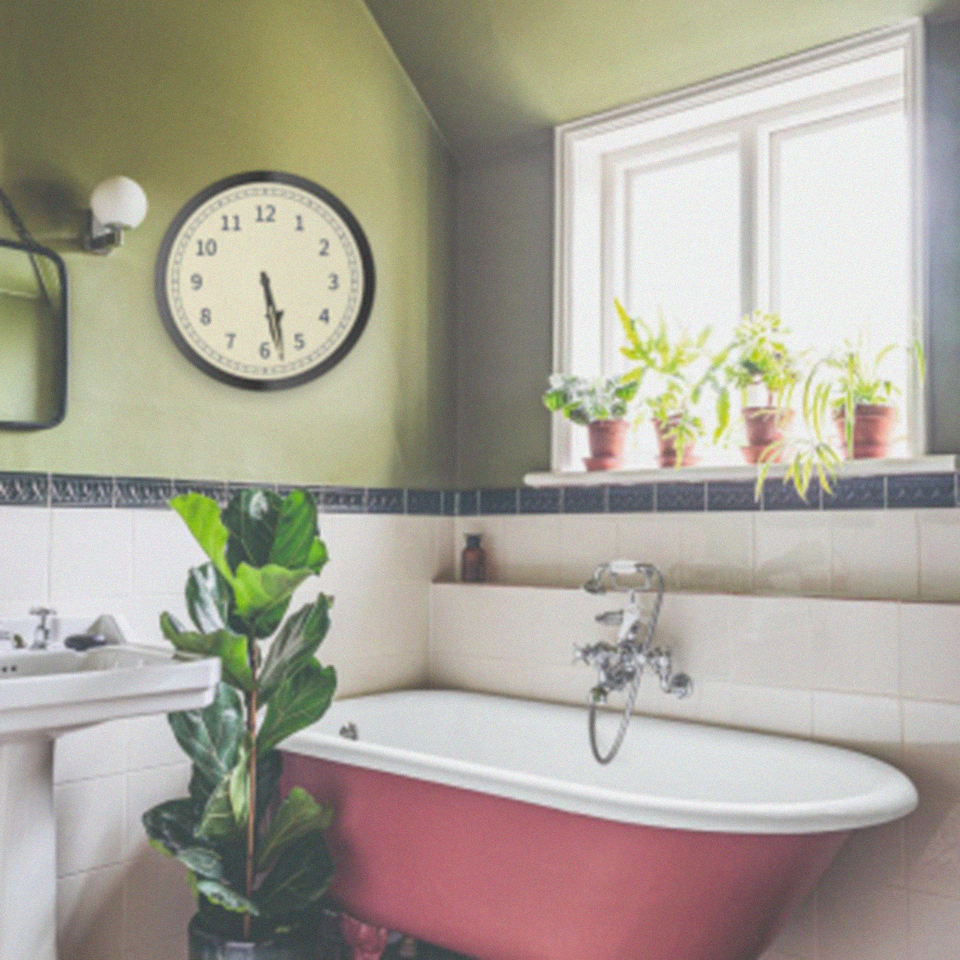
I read h=5 m=28
